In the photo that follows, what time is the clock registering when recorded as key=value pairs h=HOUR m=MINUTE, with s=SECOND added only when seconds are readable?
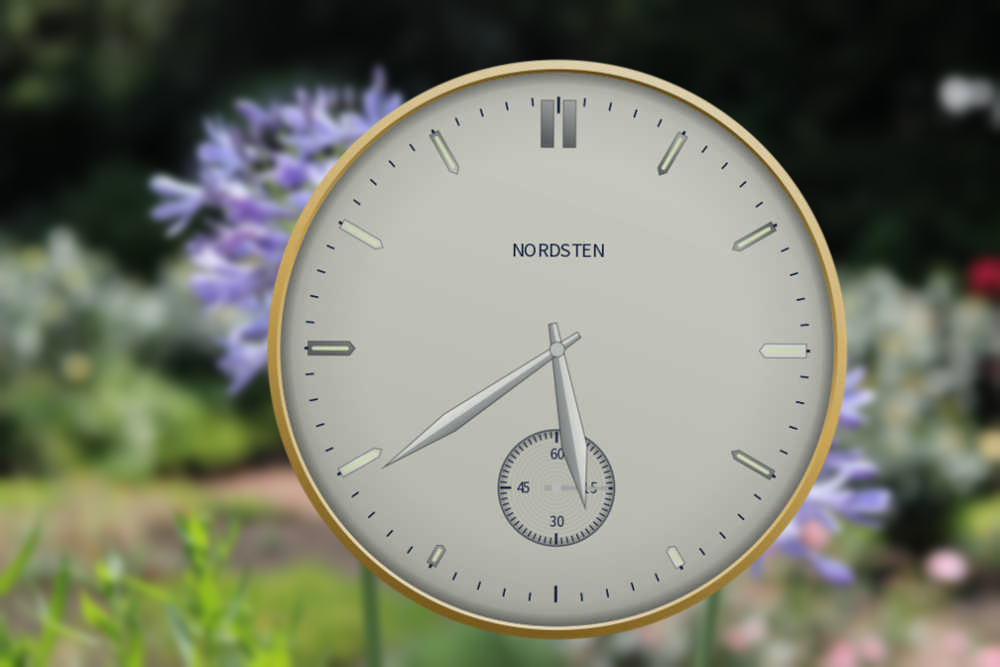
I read h=5 m=39 s=15
